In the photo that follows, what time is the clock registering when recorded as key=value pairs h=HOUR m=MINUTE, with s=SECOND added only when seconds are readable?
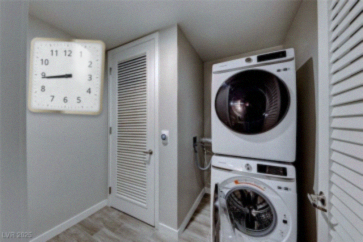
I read h=8 m=44
